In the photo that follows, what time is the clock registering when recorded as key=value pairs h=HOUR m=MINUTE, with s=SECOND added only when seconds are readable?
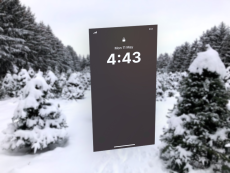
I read h=4 m=43
